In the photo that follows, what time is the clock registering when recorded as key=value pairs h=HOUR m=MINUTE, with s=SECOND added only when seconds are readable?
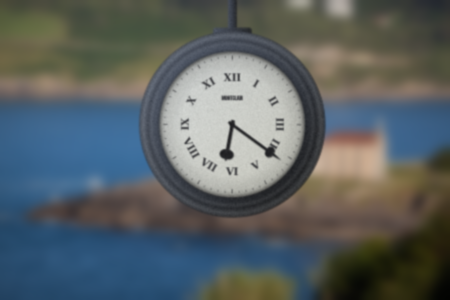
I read h=6 m=21
